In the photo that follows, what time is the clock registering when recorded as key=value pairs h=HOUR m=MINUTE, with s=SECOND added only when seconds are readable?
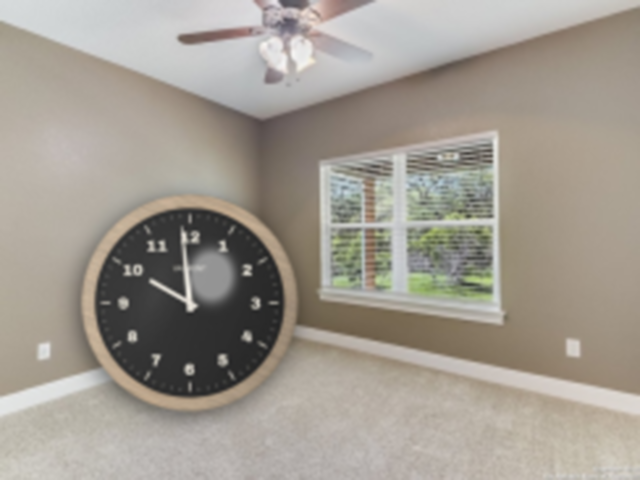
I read h=9 m=59
